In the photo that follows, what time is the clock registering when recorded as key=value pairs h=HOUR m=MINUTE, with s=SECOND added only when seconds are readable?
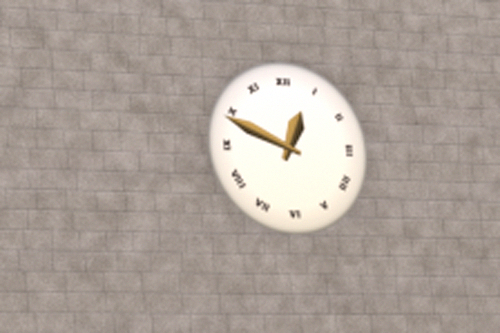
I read h=12 m=49
